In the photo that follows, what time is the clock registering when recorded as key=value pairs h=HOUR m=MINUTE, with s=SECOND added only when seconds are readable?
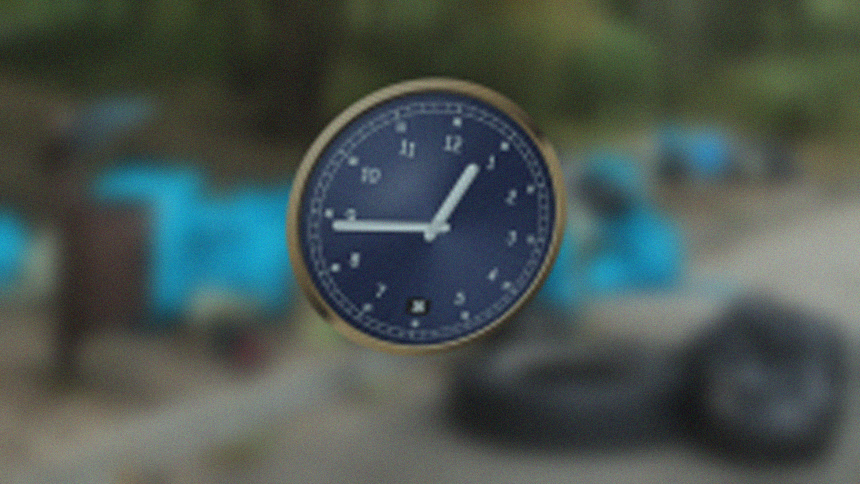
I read h=12 m=44
